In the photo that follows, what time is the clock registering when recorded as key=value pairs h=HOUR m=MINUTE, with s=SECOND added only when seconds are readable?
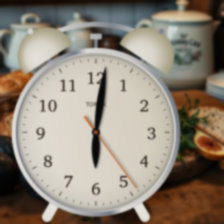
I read h=6 m=1 s=24
